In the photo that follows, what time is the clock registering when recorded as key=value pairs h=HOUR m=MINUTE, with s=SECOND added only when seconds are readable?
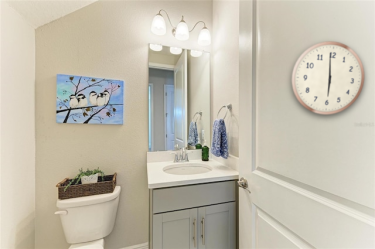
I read h=5 m=59
